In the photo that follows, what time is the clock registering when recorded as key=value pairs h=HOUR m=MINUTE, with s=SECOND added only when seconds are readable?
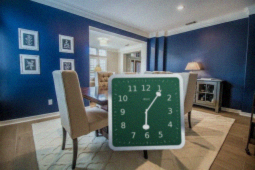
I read h=6 m=6
